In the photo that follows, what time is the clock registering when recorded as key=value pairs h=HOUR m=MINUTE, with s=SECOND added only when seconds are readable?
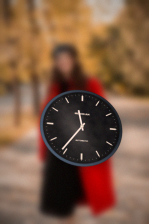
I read h=11 m=36
